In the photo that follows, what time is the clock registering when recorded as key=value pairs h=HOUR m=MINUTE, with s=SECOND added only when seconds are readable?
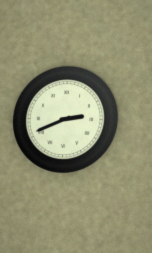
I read h=2 m=41
